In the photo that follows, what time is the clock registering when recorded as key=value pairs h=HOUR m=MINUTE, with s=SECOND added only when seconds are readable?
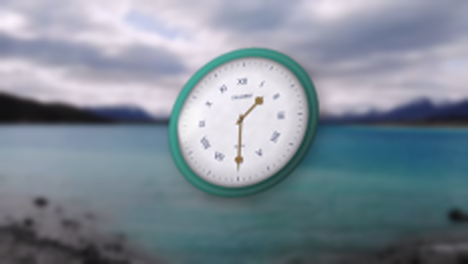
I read h=1 m=30
